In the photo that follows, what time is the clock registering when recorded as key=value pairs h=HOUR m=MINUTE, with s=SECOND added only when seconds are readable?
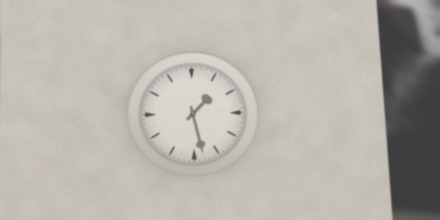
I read h=1 m=28
